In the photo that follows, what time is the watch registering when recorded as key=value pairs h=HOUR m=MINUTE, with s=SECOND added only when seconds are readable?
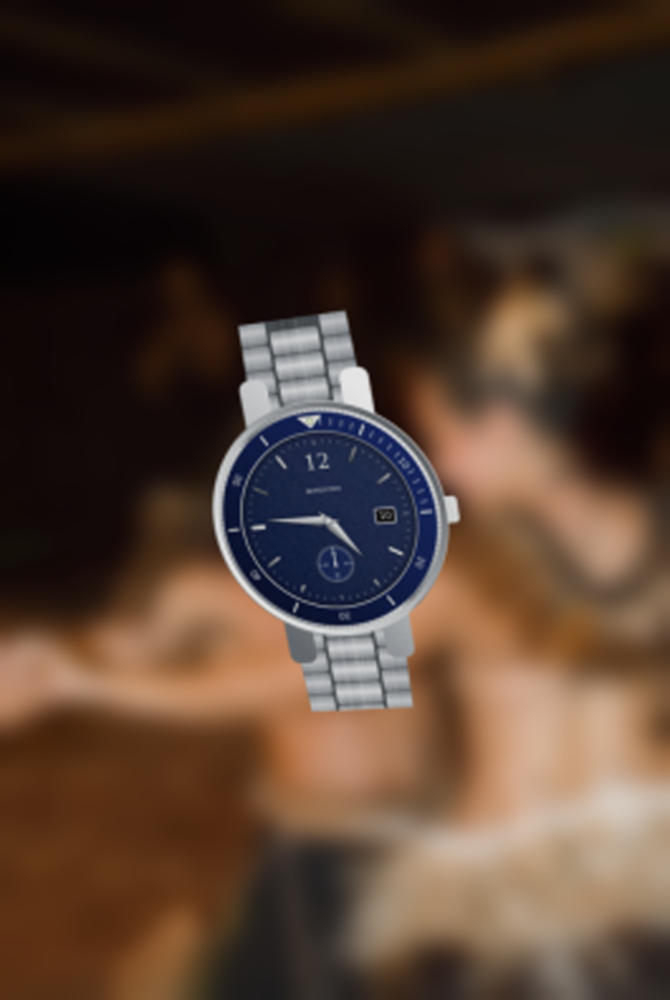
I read h=4 m=46
